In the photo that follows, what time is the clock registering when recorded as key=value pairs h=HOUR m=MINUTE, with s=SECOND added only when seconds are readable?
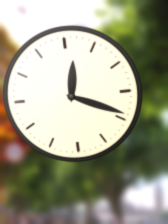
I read h=12 m=19
